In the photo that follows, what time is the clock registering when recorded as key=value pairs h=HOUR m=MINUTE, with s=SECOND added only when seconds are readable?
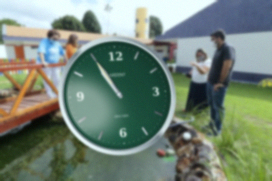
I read h=10 m=55
